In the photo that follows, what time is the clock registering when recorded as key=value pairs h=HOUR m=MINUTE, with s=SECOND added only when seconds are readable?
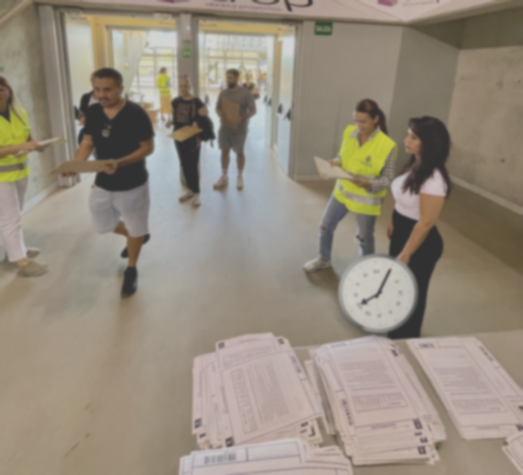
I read h=8 m=5
